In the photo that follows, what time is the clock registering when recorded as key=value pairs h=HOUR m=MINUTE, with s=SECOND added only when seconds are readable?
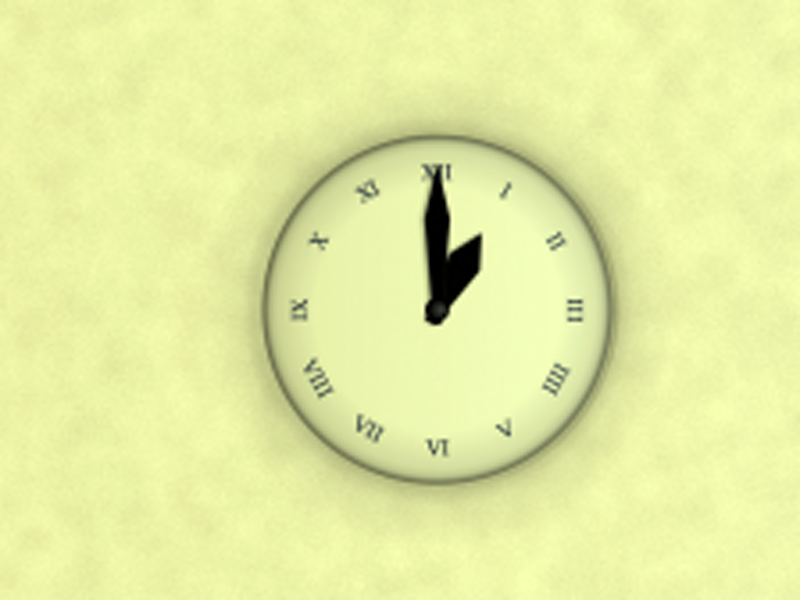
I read h=1 m=0
